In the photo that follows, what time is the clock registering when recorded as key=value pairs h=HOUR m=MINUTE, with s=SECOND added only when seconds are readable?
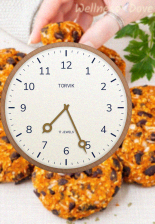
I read h=7 m=26
